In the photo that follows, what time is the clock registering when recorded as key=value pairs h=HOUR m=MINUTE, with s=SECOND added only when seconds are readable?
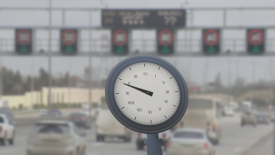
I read h=9 m=49
